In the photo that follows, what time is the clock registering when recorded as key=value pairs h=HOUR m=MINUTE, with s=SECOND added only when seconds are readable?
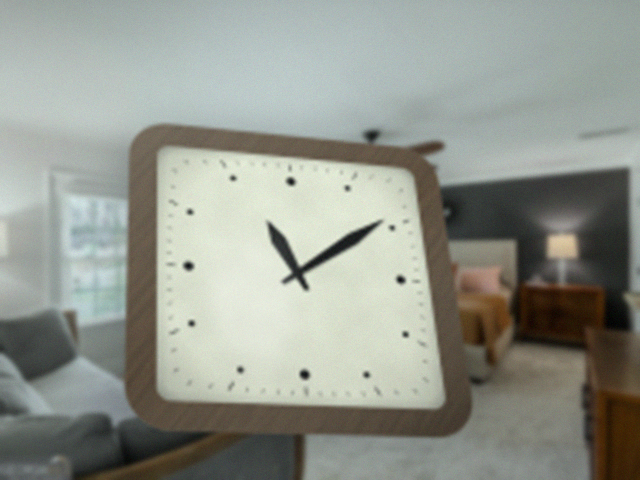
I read h=11 m=9
